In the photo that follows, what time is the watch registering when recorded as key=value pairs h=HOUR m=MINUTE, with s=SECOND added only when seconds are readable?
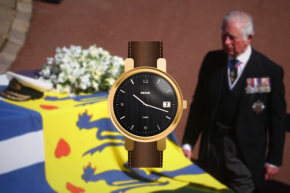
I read h=10 m=18
